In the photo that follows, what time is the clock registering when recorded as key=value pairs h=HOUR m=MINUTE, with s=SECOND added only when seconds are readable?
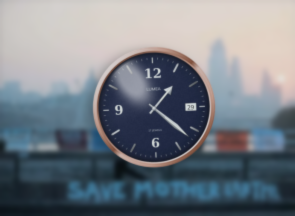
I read h=1 m=22
